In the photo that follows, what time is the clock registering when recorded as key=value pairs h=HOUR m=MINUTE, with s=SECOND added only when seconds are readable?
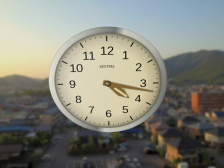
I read h=4 m=17
